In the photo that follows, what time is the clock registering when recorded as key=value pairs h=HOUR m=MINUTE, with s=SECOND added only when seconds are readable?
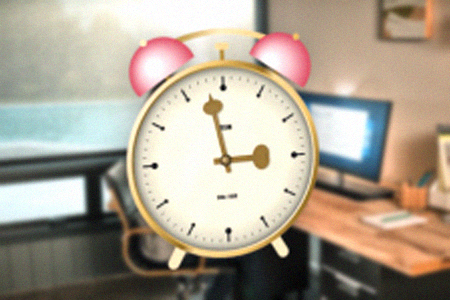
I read h=2 m=58
